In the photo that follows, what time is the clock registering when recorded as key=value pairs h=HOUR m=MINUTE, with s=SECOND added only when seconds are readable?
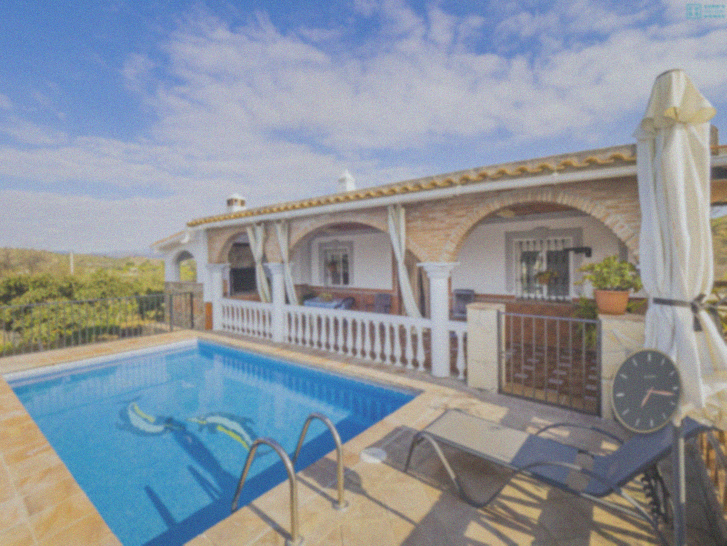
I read h=7 m=17
